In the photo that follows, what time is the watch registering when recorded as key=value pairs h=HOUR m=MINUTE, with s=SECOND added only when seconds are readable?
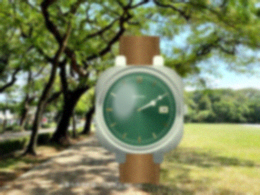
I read h=2 m=10
